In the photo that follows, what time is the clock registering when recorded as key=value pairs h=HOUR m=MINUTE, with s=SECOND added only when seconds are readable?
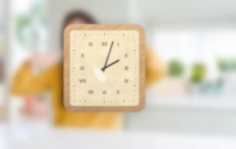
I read h=2 m=3
